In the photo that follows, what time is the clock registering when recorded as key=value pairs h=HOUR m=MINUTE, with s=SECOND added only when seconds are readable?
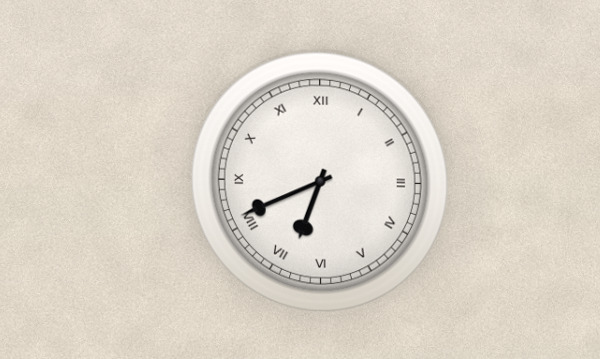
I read h=6 m=41
